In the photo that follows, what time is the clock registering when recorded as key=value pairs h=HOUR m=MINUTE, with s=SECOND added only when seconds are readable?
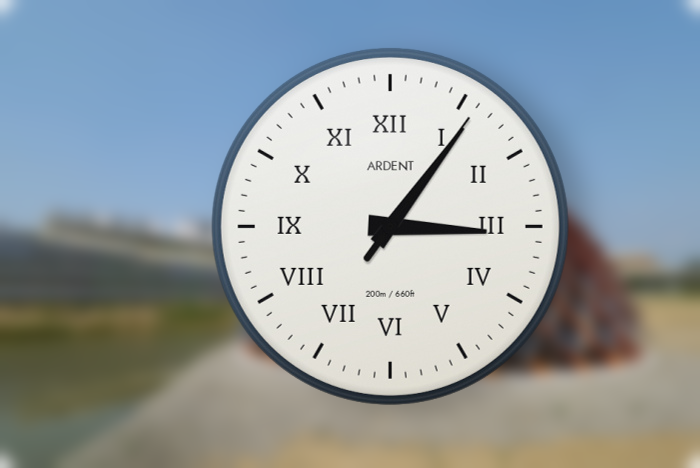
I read h=3 m=6 s=6
